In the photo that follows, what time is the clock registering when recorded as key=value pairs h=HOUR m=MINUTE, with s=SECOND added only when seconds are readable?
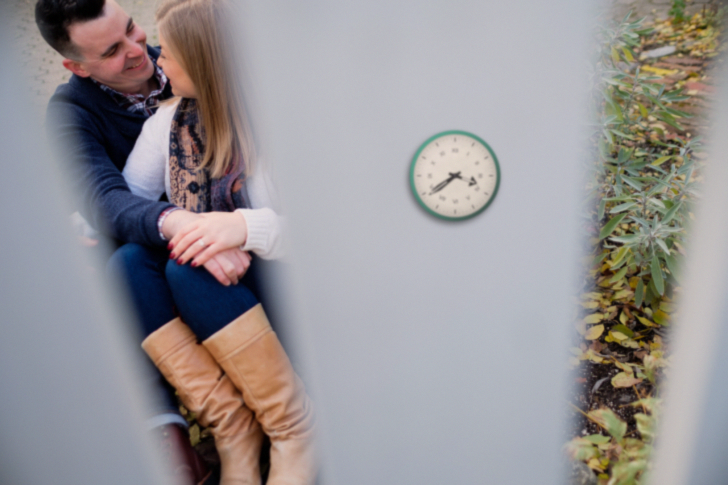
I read h=3 m=39
